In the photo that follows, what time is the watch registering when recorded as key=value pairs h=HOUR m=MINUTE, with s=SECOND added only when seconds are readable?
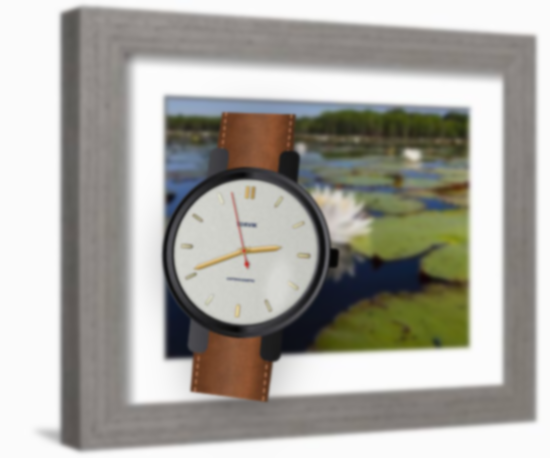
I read h=2 m=40 s=57
